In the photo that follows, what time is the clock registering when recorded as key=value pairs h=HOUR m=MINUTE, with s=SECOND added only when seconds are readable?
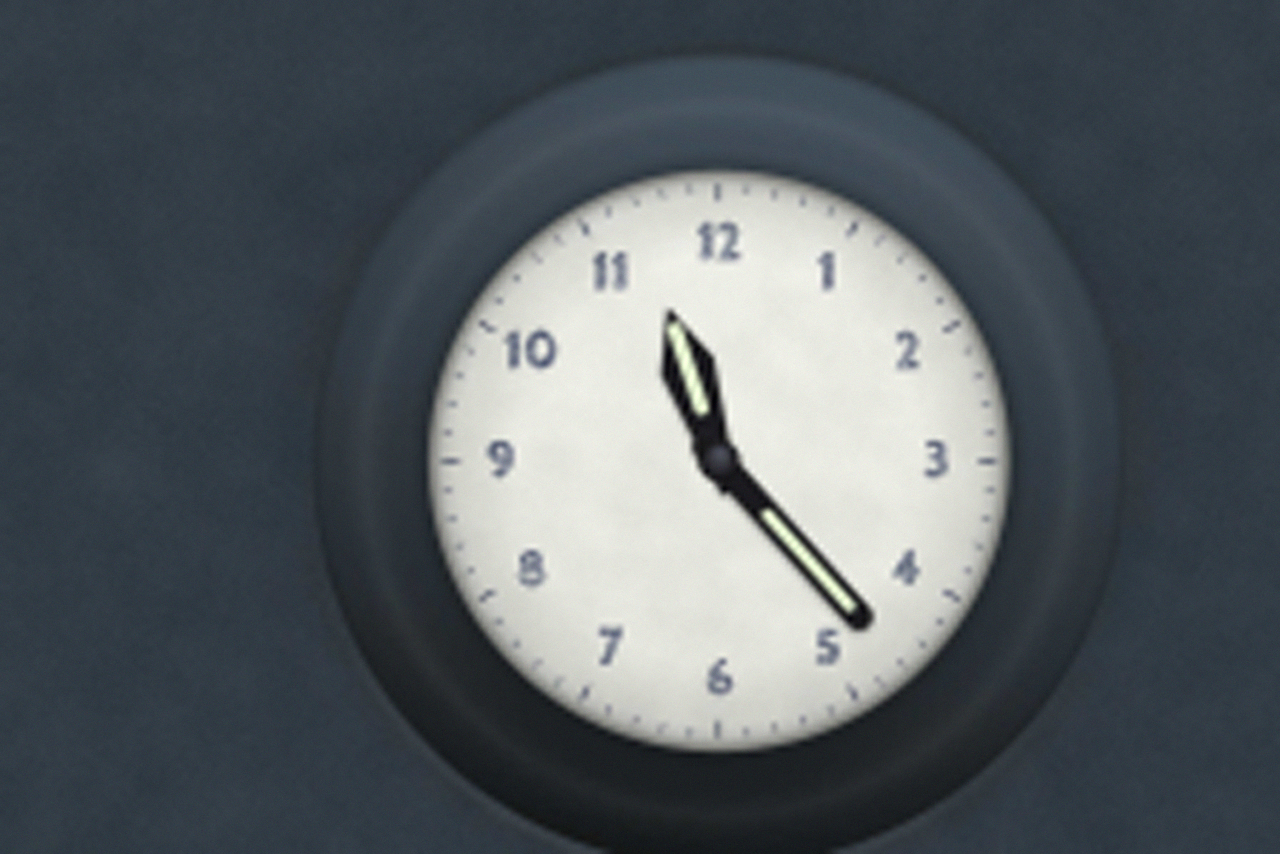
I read h=11 m=23
